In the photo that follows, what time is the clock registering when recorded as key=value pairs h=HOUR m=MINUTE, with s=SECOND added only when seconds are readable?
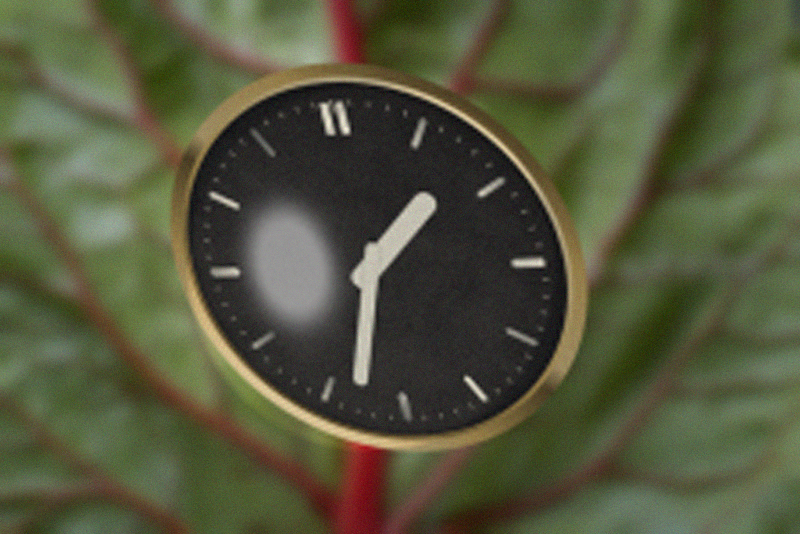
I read h=1 m=33
